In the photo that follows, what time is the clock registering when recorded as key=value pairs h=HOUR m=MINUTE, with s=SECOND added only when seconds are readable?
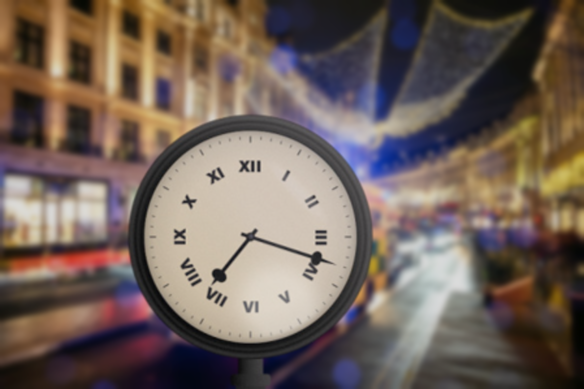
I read h=7 m=18
